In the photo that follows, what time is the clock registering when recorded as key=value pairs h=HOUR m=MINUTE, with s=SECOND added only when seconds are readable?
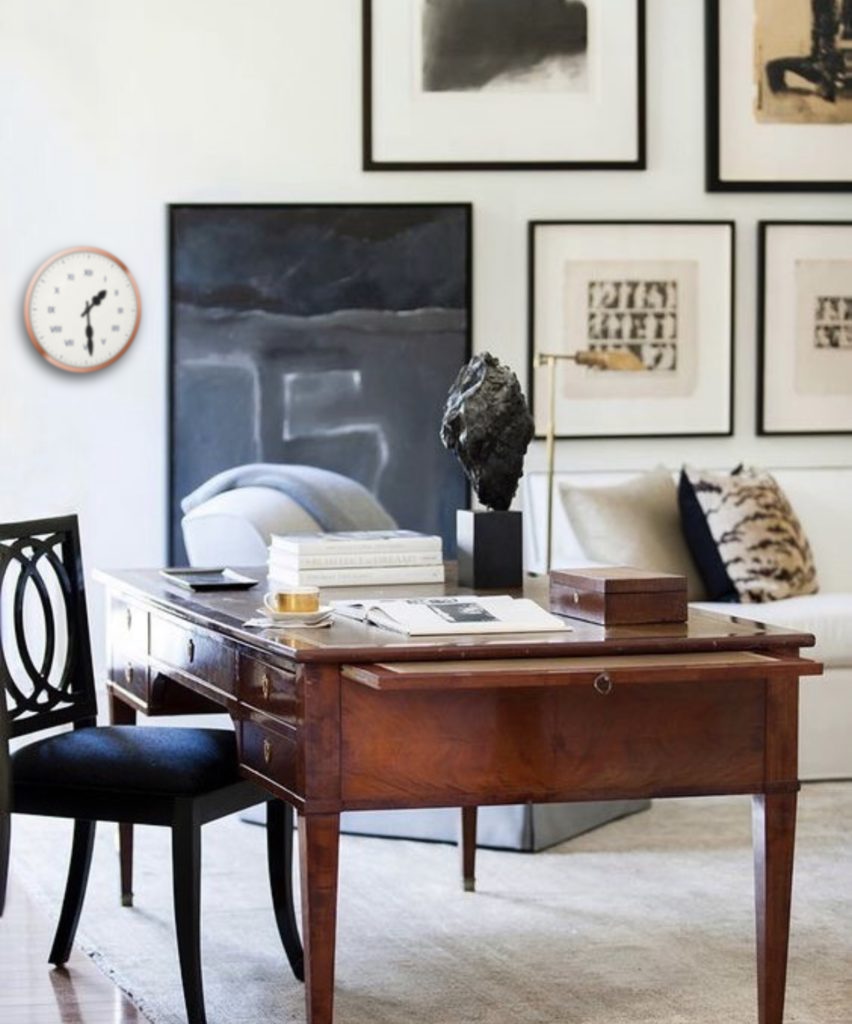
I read h=1 m=29
